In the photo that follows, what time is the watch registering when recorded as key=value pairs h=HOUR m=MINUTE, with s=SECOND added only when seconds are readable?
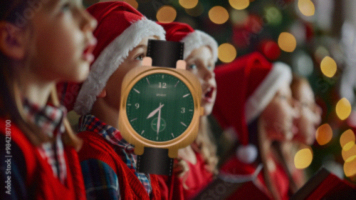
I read h=7 m=30
